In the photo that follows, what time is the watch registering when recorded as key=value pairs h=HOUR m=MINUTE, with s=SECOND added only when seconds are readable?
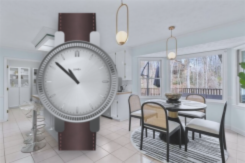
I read h=10 m=52
